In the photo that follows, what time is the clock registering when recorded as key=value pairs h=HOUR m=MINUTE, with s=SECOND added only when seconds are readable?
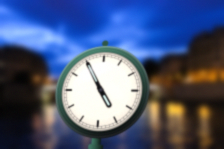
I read h=4 m=55
